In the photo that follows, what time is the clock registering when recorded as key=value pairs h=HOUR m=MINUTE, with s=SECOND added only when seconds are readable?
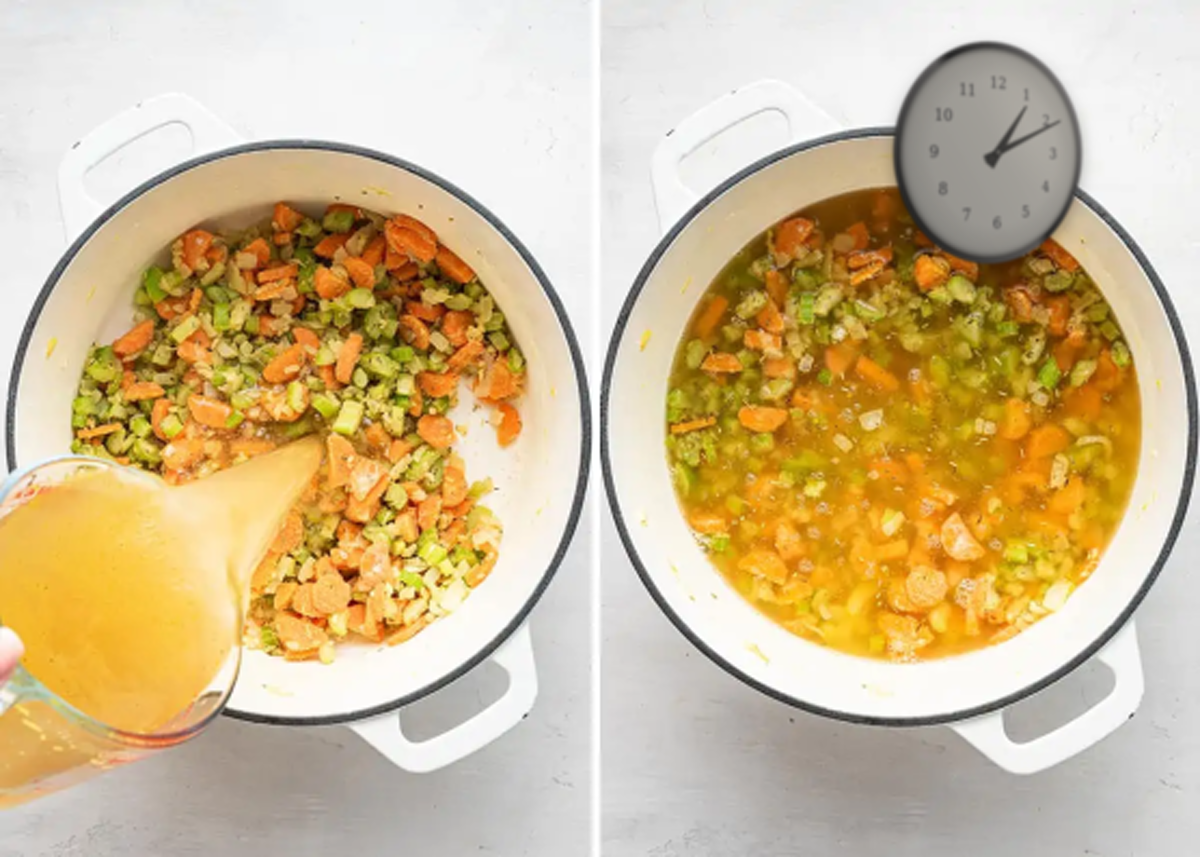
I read h=1 m=11
